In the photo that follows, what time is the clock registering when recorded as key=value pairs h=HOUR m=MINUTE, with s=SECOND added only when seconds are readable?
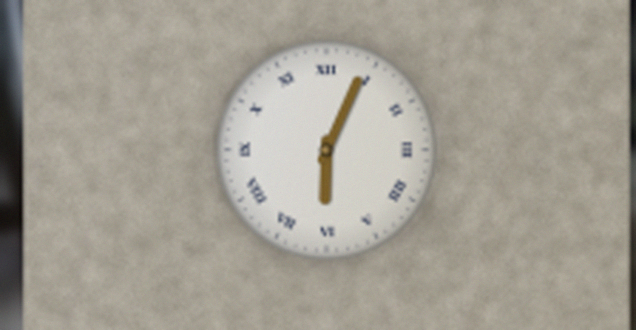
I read h=6 m=4
